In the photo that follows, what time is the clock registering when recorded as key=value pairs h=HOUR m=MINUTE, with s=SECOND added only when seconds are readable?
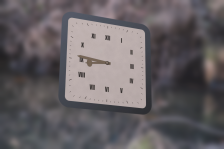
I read h=8 m=46
